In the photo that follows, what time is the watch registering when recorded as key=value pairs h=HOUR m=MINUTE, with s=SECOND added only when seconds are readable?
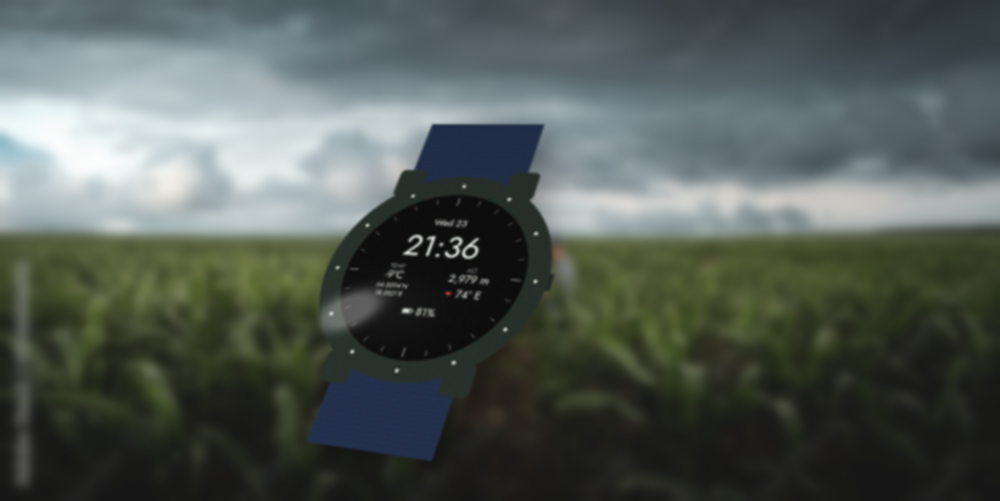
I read h=21 m=36
